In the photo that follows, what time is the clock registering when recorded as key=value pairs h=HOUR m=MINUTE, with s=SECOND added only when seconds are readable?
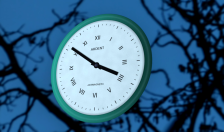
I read h=3 m=51
